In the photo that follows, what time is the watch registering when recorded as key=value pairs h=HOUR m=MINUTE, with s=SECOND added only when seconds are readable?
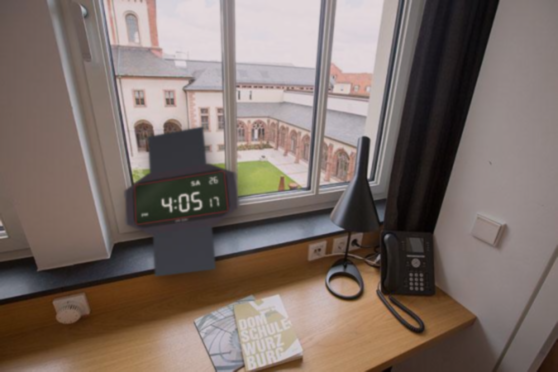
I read h=4 m=5
